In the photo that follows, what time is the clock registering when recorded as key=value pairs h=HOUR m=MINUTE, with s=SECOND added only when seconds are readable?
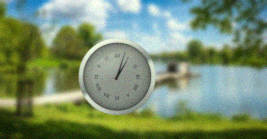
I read h=1 m=3
